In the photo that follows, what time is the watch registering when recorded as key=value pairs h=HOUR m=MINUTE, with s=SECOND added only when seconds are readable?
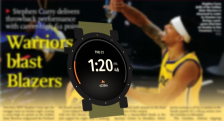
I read h=1 m=20
